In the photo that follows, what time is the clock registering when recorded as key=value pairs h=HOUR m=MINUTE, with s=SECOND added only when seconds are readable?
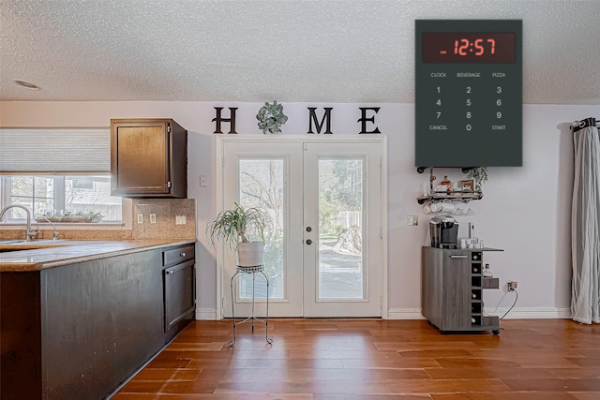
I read h=12 m=57
